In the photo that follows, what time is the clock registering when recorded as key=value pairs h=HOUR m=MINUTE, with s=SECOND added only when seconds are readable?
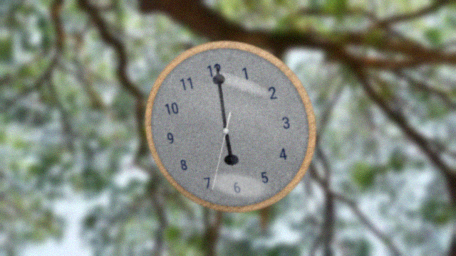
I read h=6 m=0 s=34
